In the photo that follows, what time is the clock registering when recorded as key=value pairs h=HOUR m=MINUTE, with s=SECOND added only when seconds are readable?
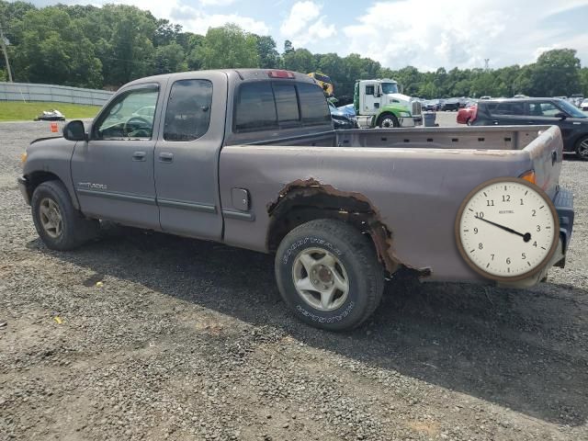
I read h=3 m=49
